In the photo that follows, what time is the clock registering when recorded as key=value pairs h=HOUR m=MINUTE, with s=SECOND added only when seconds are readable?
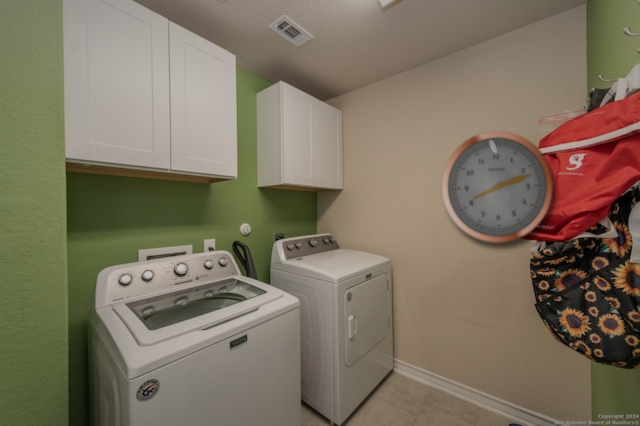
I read h=8 m=12
